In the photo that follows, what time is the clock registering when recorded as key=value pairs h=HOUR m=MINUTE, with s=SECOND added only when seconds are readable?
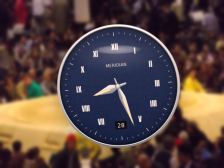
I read h=8 m=27
